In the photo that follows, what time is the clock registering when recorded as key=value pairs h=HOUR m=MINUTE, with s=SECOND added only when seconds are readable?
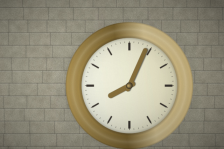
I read h=8 m=4
